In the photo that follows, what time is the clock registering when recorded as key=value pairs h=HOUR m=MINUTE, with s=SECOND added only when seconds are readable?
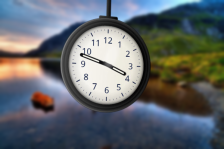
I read h=3 m=48
